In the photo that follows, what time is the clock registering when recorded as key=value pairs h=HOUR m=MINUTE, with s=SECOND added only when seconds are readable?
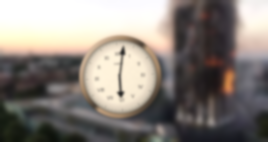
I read h=6 m=2
